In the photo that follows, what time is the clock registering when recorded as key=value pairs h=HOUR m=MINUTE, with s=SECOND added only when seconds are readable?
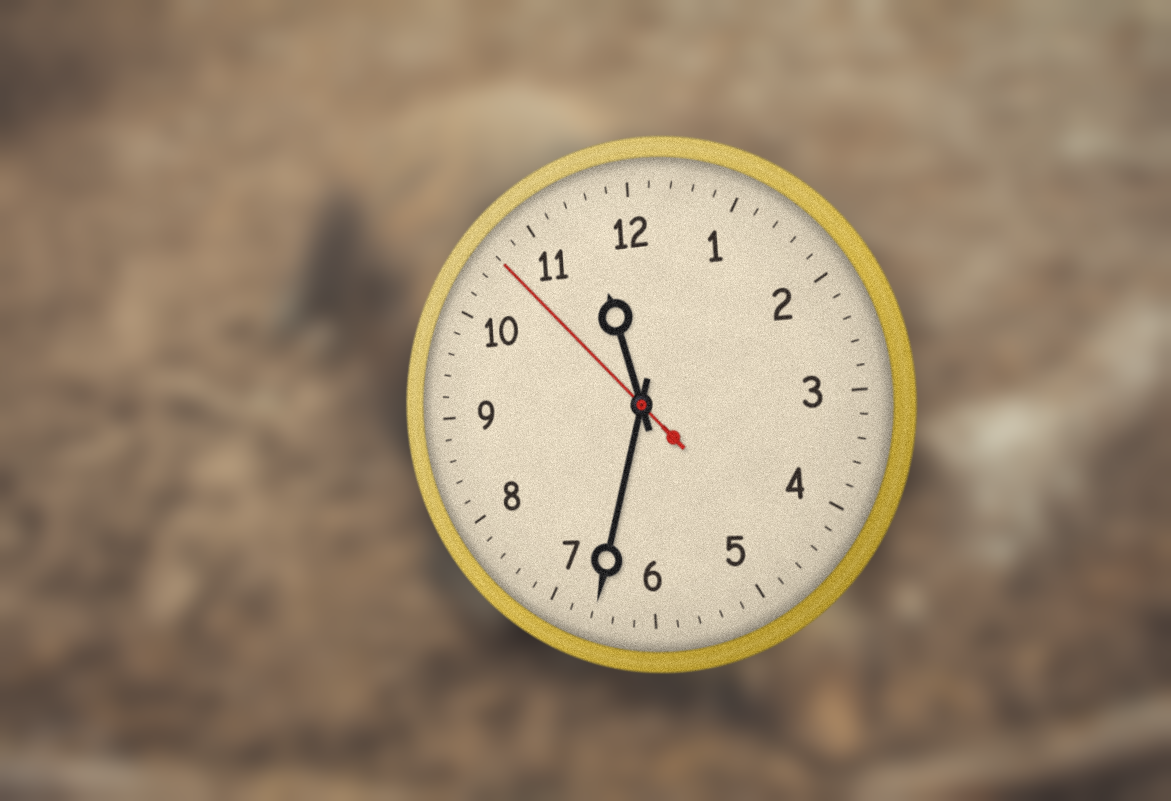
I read h=11 m=32 s=53
